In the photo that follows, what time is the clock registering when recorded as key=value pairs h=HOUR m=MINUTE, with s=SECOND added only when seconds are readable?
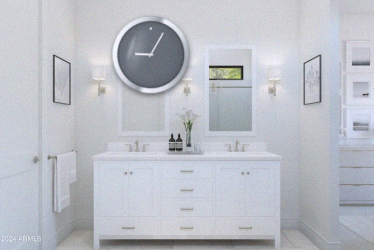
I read h=9 m=5
